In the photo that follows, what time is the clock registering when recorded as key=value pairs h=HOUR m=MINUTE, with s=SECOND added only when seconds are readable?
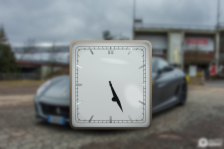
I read h=5 m=26
